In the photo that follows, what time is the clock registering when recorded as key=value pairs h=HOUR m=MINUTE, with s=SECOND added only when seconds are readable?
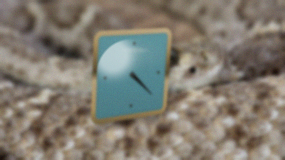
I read h=4 m=22
